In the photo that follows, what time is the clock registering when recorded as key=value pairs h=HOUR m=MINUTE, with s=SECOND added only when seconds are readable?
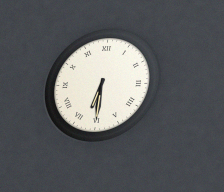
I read h=6 m=30
